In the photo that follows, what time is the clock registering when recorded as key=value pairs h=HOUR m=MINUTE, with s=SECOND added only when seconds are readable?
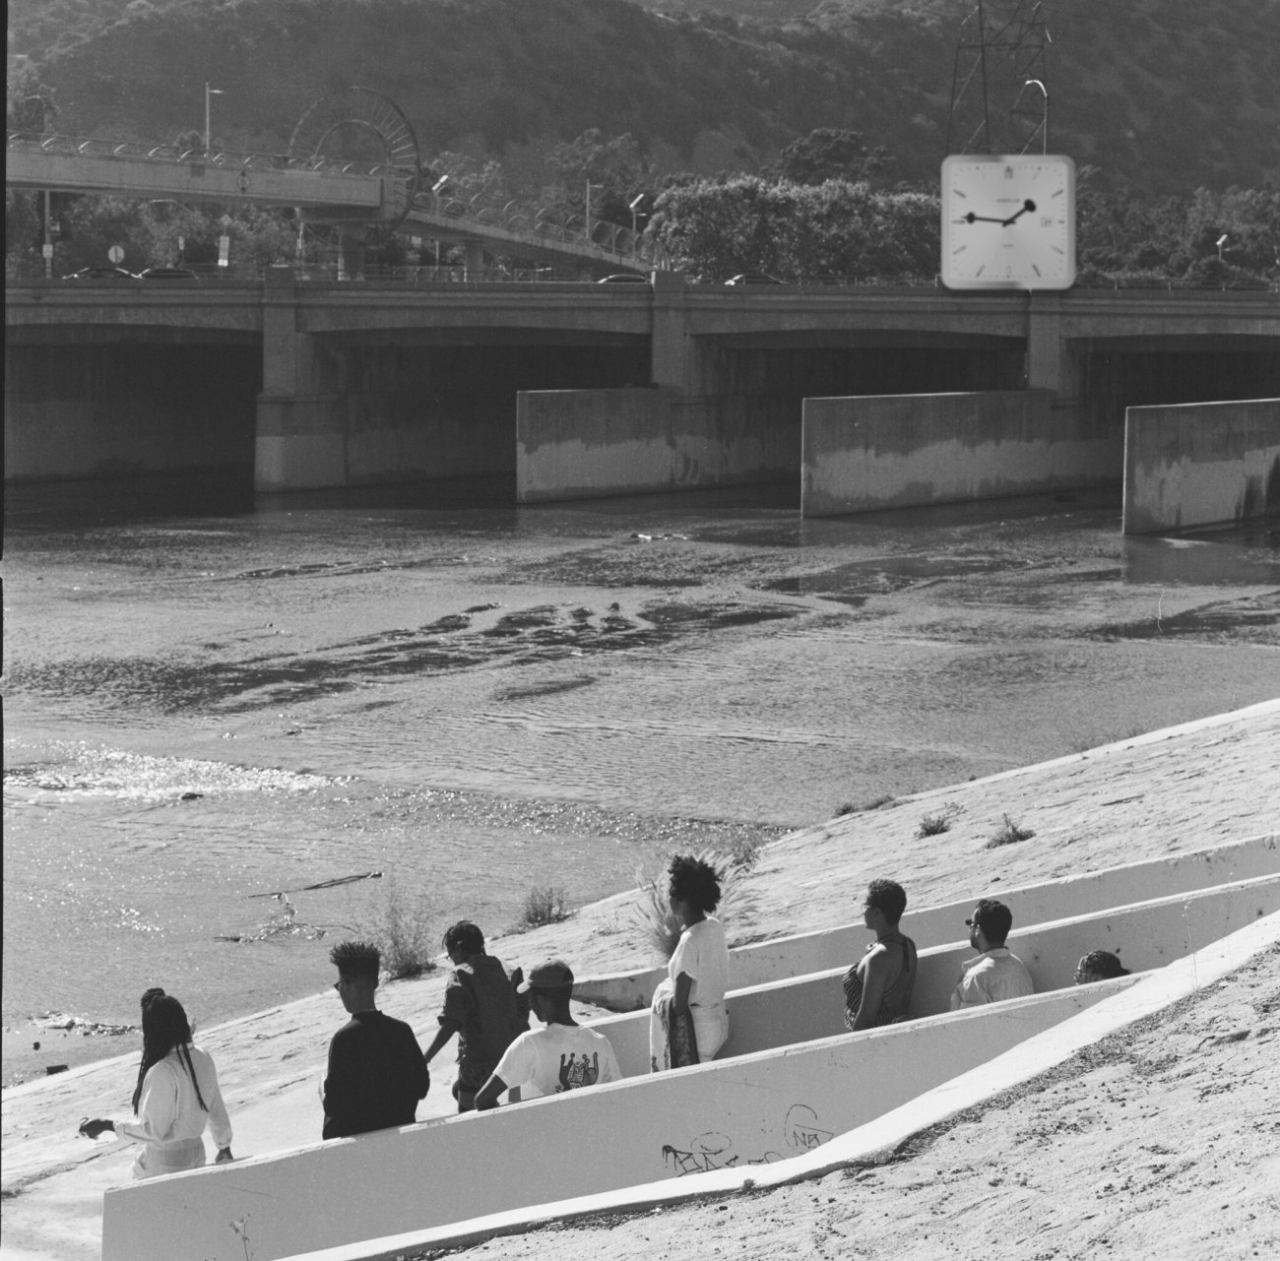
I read h=1 m=46
